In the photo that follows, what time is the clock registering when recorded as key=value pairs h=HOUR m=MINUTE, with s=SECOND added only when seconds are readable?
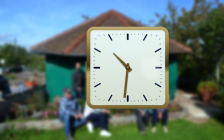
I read h=10 m=31
